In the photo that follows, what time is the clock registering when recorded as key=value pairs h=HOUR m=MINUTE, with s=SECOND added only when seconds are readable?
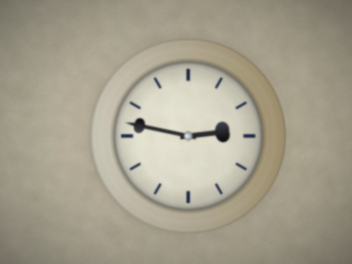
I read h=2 m=47
